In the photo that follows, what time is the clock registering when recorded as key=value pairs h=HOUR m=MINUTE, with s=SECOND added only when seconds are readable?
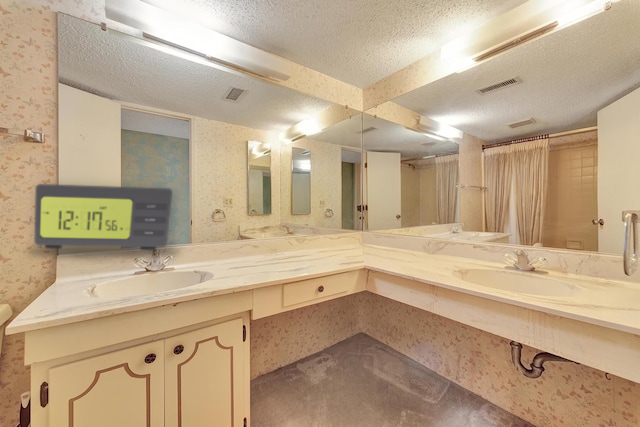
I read h=12 m=17 s=56
